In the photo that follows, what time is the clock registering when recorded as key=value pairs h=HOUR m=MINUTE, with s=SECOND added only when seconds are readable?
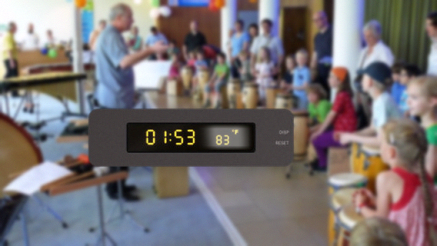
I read h=1 m=53
